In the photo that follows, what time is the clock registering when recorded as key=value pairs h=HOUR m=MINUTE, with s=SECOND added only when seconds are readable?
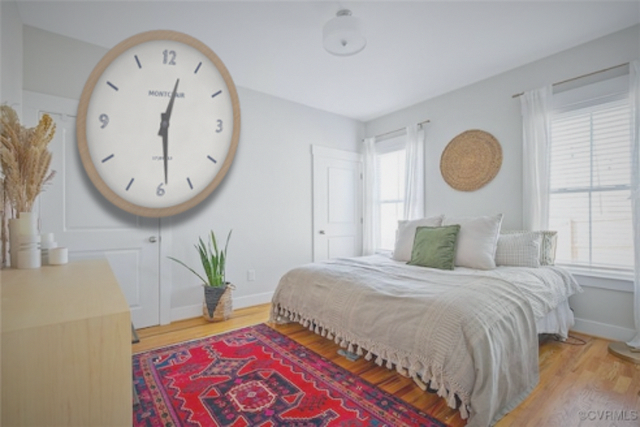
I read h=12 m=29
